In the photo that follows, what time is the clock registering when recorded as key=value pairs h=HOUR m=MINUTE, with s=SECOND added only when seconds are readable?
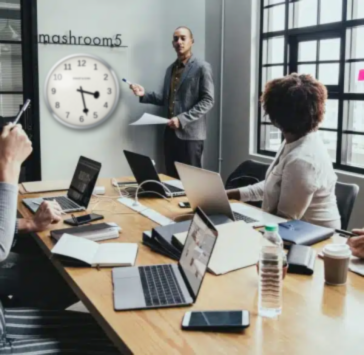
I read h=3 m=28
